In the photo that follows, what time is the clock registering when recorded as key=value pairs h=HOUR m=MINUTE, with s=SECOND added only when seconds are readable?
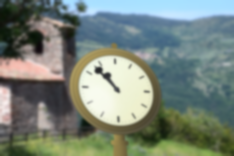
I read h=10 m=53
